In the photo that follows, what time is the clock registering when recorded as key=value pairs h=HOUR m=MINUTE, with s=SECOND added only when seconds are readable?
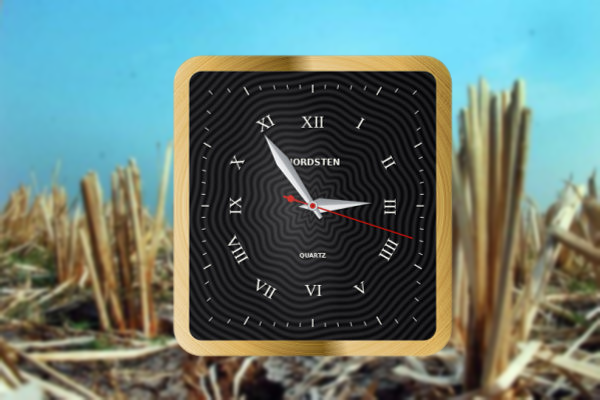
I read h=2 m=54 s=18
